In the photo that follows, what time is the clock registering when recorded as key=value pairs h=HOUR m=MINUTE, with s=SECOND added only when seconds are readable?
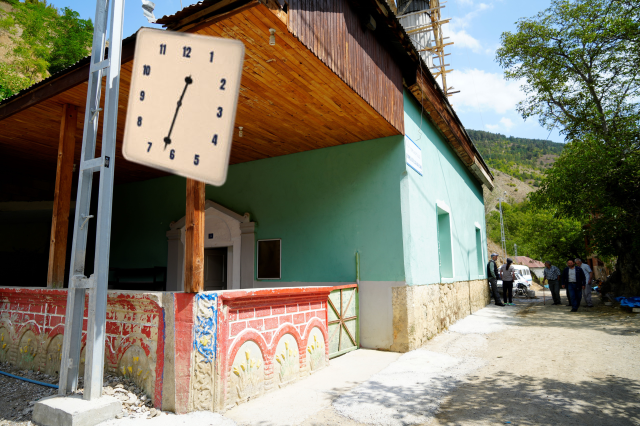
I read h=12 m=32
